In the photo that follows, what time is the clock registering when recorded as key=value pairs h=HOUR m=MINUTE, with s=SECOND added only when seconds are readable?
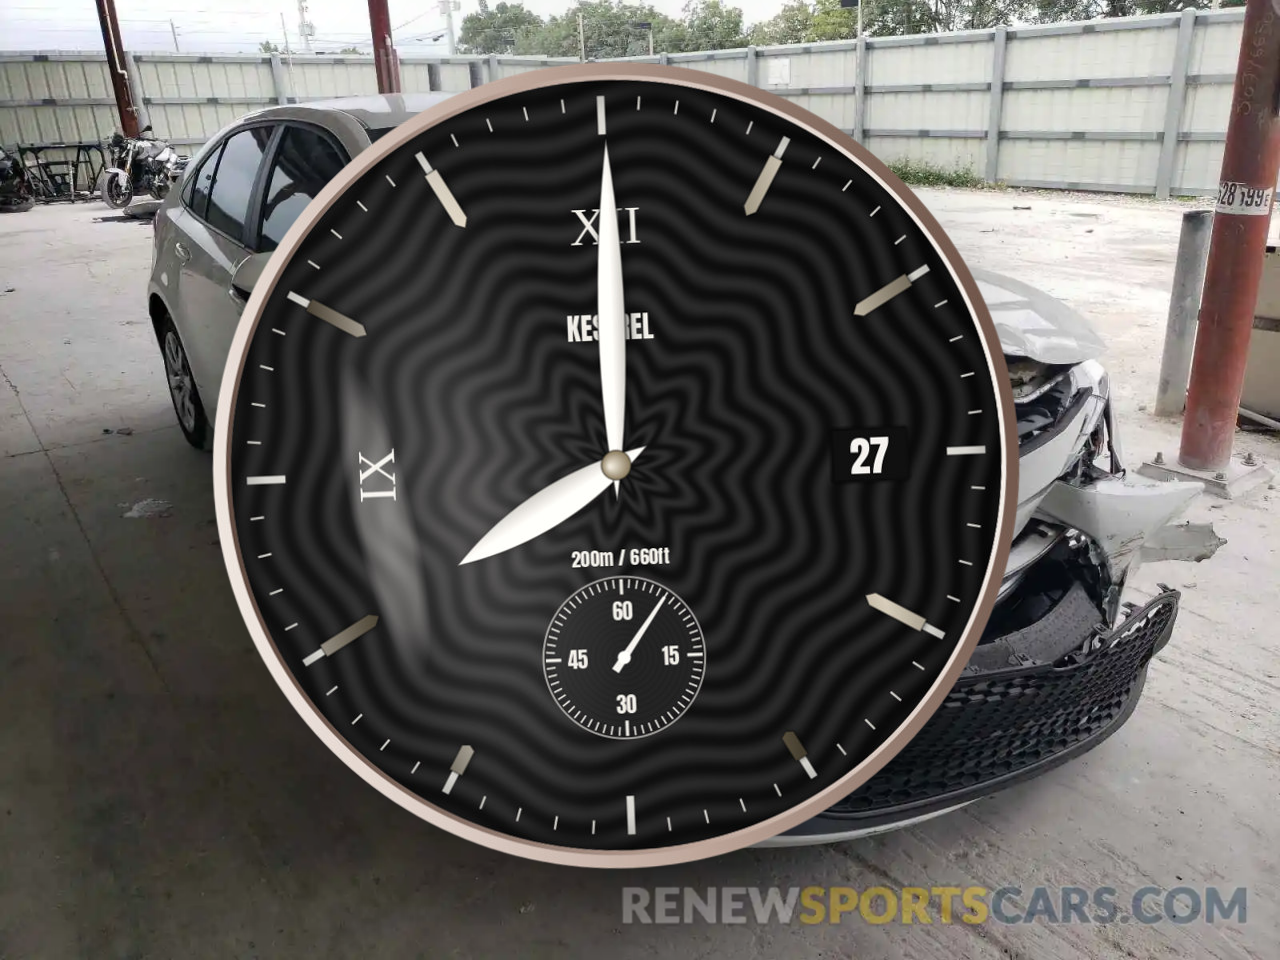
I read h=8 m=0 s=6
